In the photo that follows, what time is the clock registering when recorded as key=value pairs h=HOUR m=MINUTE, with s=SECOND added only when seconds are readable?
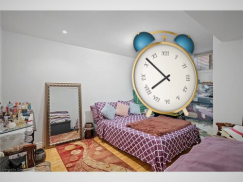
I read h=7 m=52
